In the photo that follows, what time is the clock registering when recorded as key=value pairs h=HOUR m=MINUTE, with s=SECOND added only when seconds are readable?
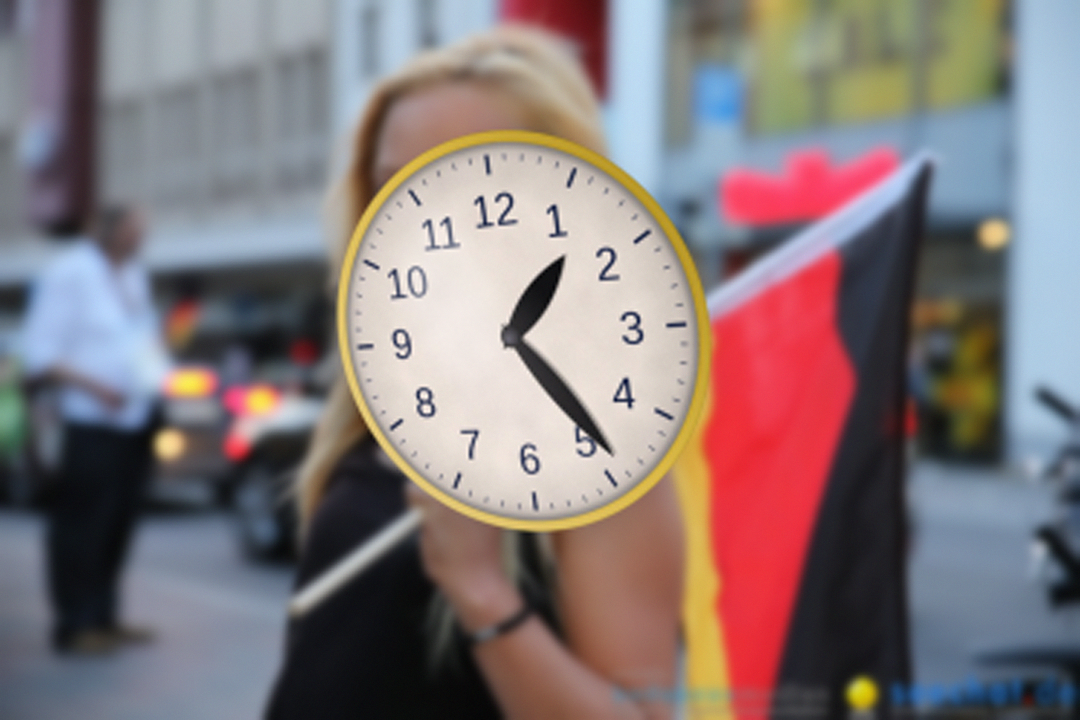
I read h=1 m=24
